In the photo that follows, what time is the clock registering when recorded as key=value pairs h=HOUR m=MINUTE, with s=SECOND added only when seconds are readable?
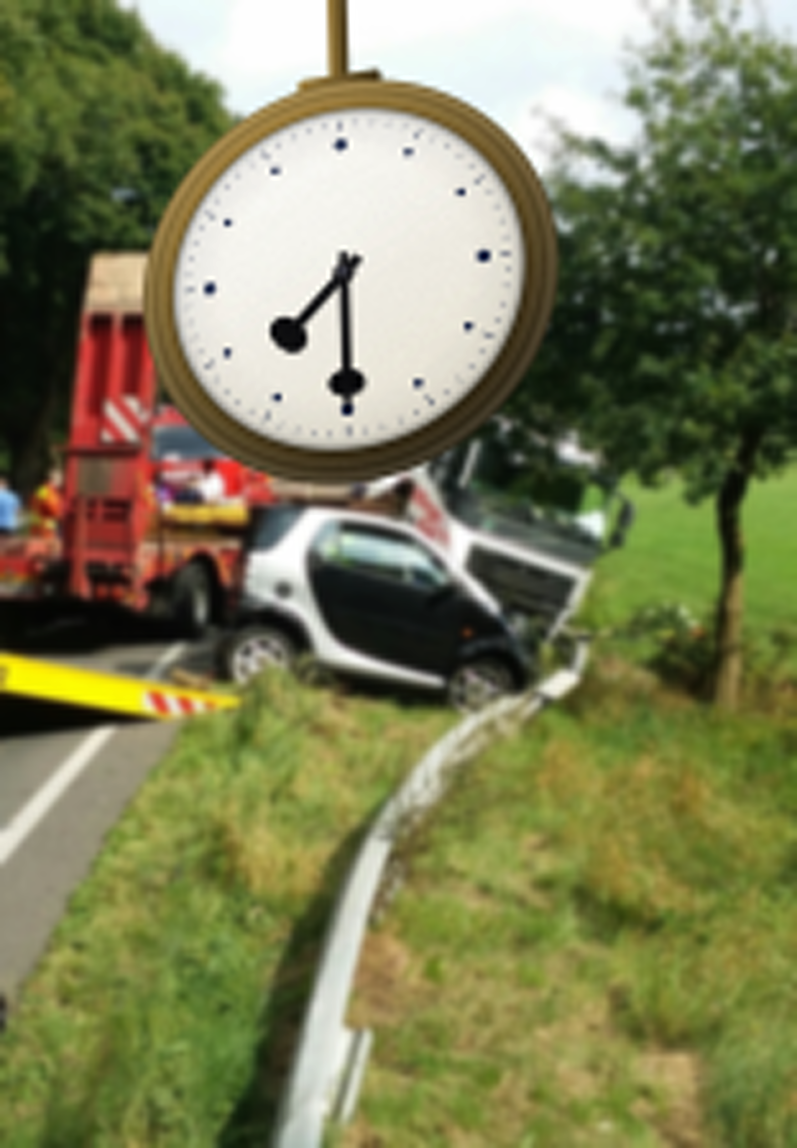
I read h=7 m=30
